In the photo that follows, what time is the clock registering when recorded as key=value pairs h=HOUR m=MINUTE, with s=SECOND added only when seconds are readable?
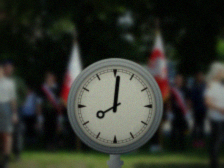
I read h=8 m=1
